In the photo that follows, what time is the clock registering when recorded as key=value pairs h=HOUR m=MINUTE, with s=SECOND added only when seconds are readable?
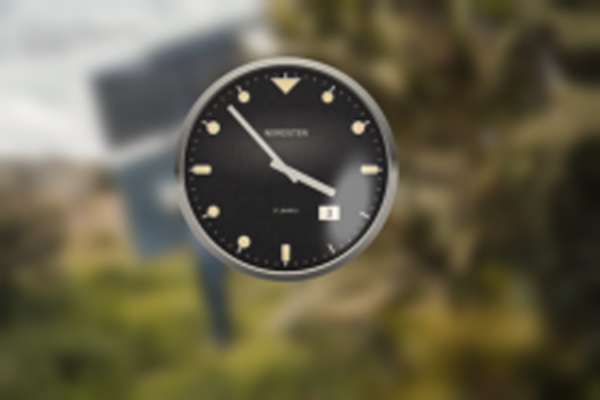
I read h=3 m=53
